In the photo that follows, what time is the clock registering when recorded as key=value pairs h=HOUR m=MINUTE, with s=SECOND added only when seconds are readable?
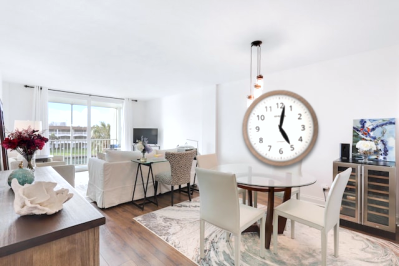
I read h=5 m=2
